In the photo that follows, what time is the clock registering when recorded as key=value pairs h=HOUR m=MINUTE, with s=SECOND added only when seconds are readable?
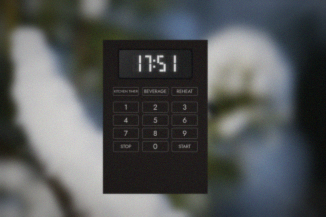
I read h=17 m=51
